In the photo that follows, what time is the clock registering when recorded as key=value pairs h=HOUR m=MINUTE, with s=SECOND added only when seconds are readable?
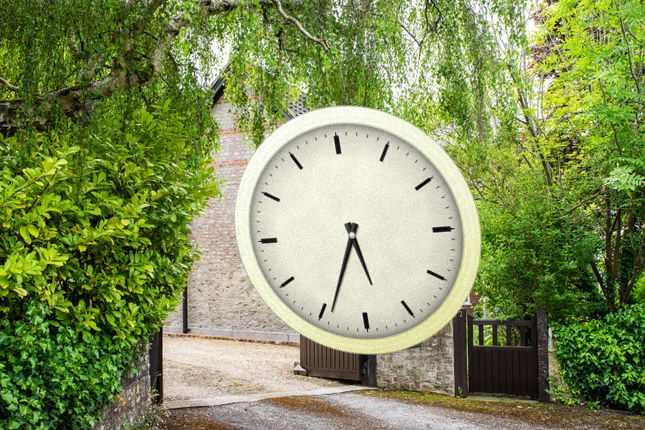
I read h=5 m=34
